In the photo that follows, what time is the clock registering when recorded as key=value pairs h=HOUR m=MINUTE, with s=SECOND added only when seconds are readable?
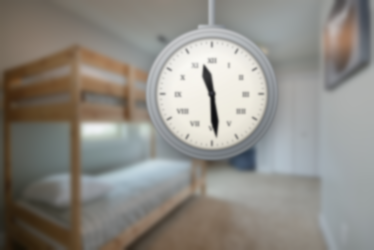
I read h=11 m=29
